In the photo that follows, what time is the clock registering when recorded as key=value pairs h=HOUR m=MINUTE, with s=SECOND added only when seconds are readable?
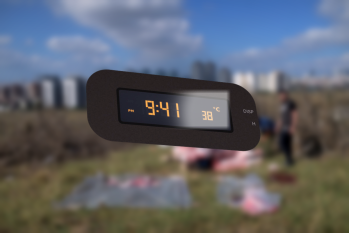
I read h=9 m=41
